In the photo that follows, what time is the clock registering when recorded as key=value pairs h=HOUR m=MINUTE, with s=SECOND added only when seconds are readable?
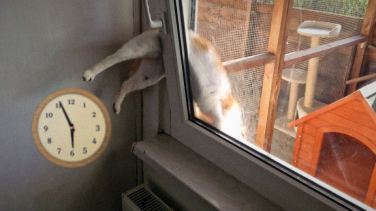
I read h=5 m=56
